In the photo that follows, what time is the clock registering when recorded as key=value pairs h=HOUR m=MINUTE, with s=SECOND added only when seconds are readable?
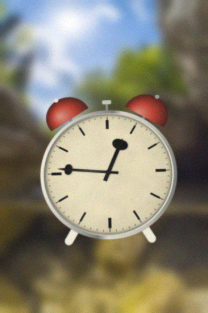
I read h=12 m=46
